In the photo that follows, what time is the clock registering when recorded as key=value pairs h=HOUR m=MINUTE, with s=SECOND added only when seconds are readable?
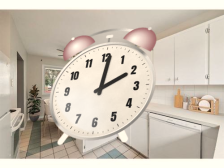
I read h=2 m=1
